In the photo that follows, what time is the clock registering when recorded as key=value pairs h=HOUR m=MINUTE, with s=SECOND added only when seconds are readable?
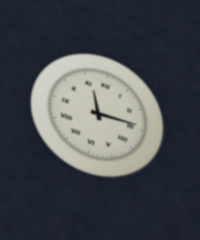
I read h=11 m=14
